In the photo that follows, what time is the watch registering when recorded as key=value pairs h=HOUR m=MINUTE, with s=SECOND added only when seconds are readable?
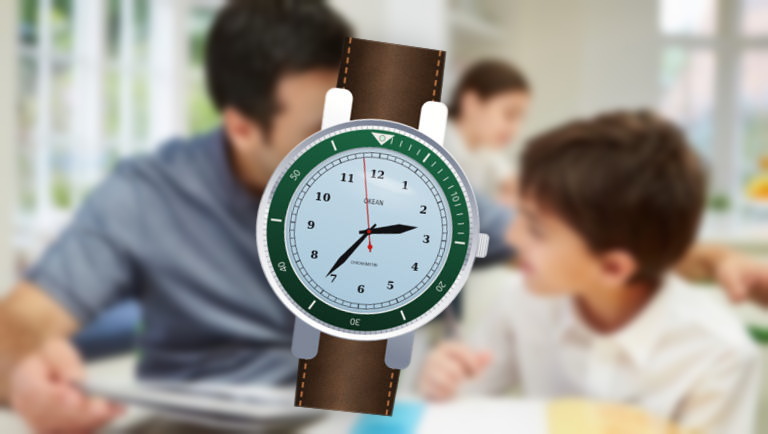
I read h=2 m=35 s=58
